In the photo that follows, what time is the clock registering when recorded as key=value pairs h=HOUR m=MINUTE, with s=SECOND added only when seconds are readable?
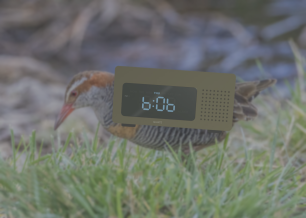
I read h=6 m=6
